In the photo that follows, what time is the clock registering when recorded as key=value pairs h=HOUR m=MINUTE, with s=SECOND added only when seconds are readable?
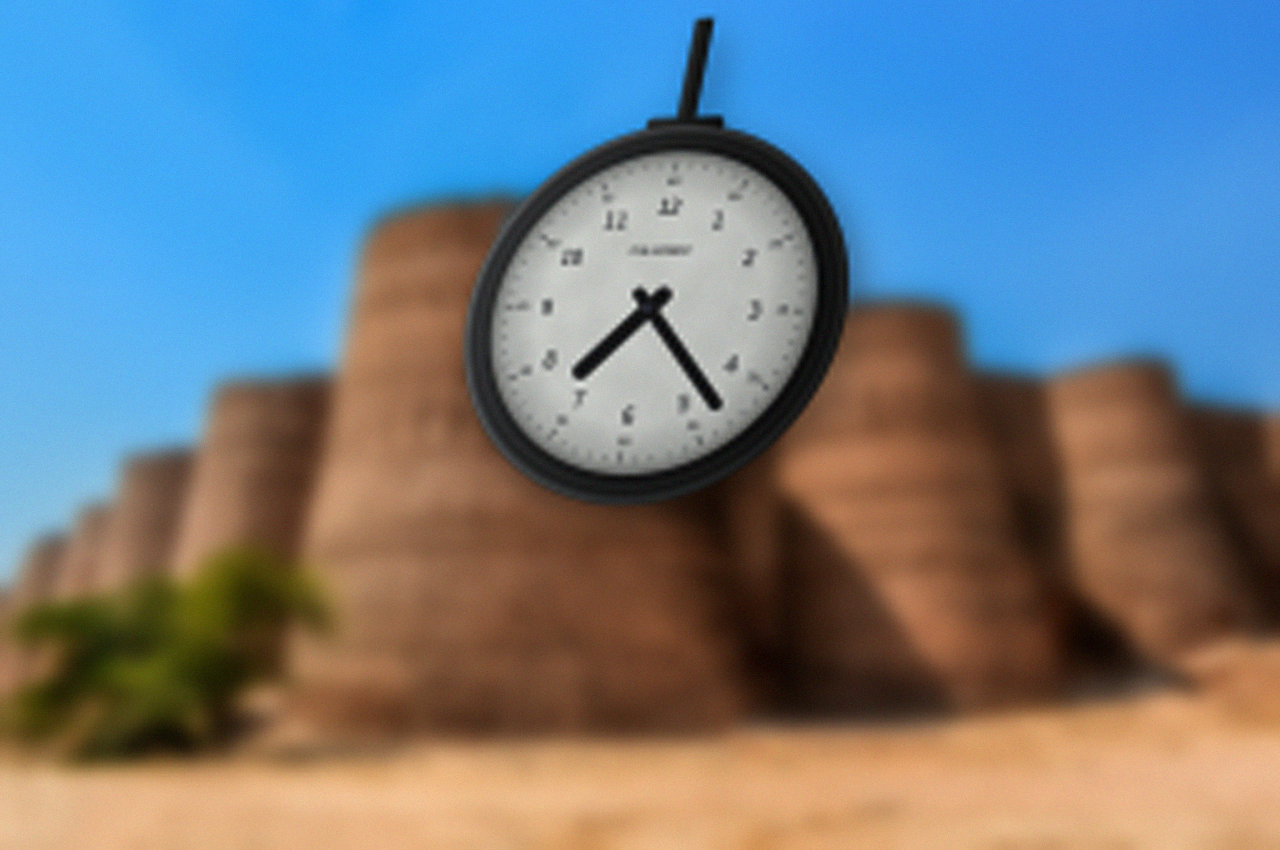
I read h=7 m=23
